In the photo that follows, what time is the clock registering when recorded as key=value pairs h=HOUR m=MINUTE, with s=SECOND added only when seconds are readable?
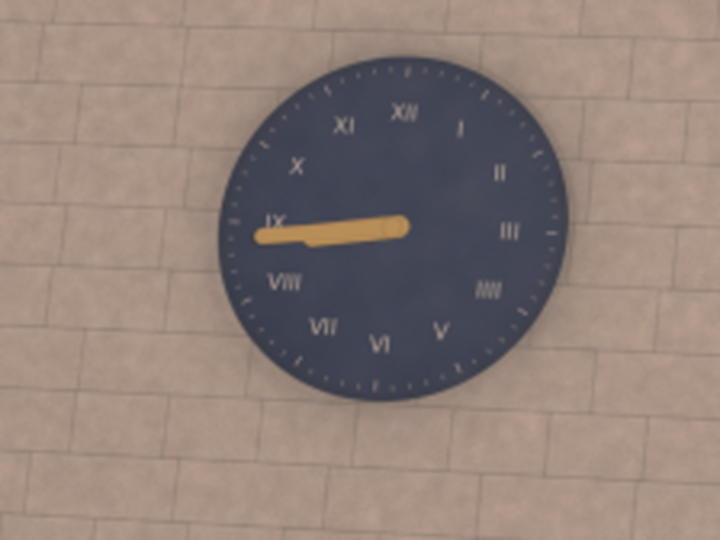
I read h=8 m=44
